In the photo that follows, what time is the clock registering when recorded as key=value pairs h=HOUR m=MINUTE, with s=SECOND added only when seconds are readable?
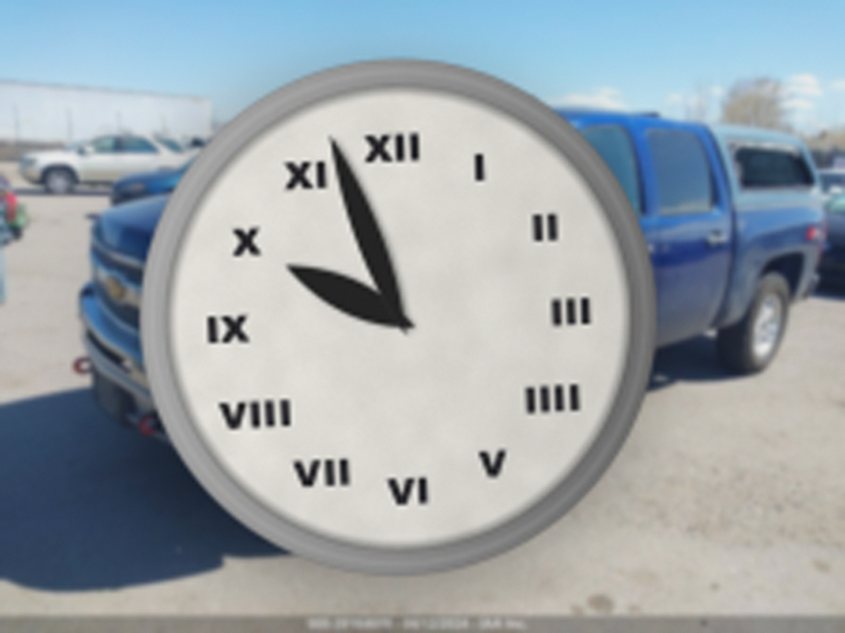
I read h=9 m=57
